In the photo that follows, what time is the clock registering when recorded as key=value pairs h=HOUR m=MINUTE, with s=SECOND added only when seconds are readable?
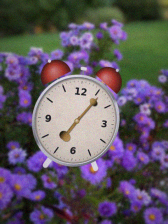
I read h=7 m=6
